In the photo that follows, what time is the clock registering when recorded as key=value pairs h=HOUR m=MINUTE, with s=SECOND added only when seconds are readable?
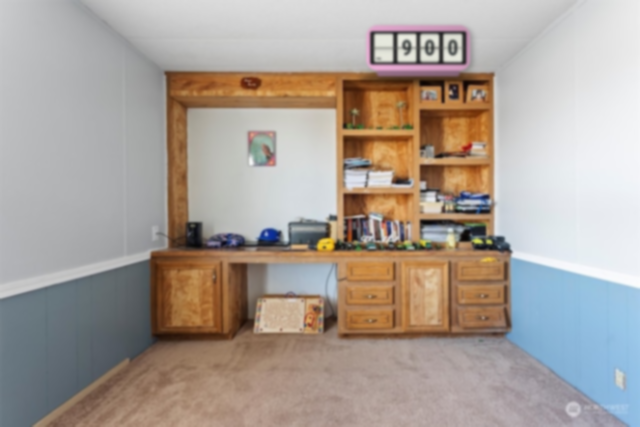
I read h=9 m=0
